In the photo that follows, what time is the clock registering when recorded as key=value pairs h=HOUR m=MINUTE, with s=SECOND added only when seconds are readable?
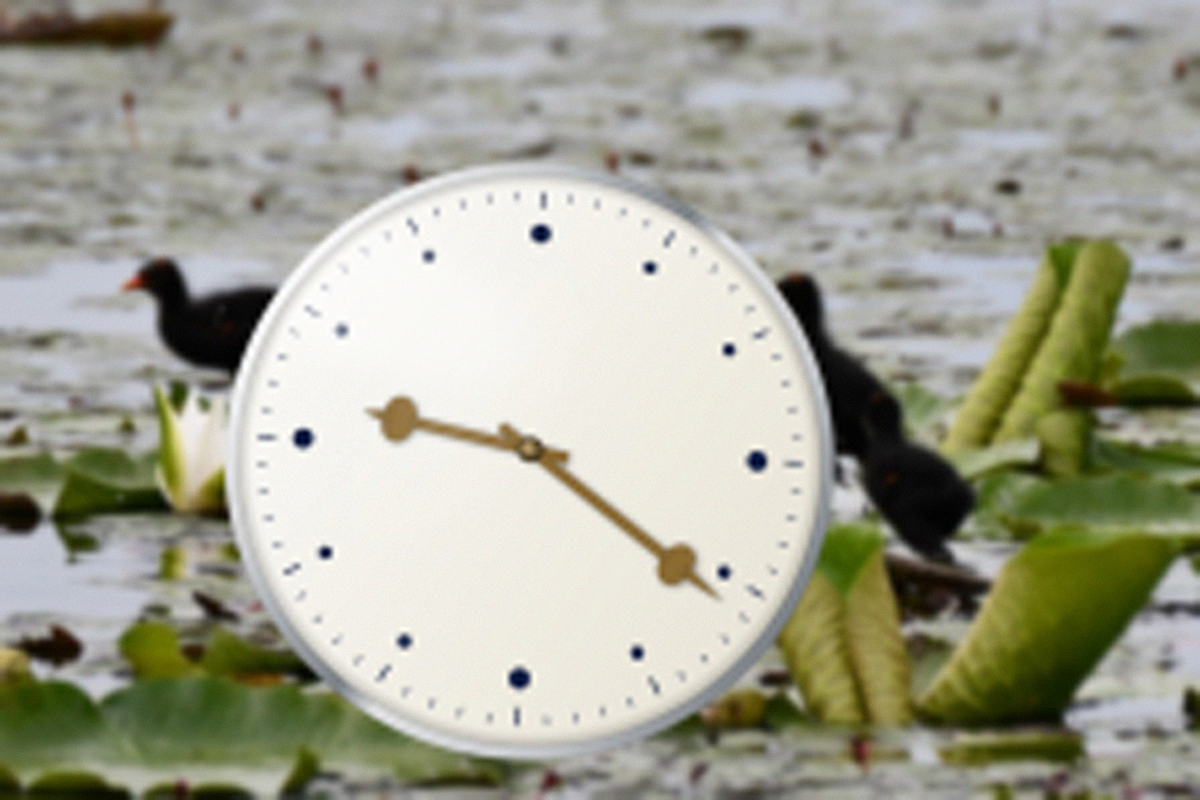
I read h=9 m=21
